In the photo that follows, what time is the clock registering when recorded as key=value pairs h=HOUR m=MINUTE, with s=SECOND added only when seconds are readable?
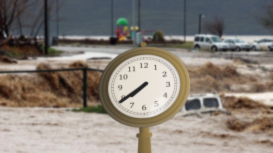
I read h=7 m=39
